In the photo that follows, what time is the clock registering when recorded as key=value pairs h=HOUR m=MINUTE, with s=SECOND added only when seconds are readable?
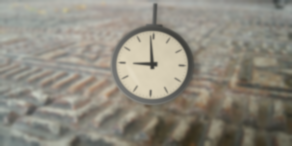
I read h=8 m=59
